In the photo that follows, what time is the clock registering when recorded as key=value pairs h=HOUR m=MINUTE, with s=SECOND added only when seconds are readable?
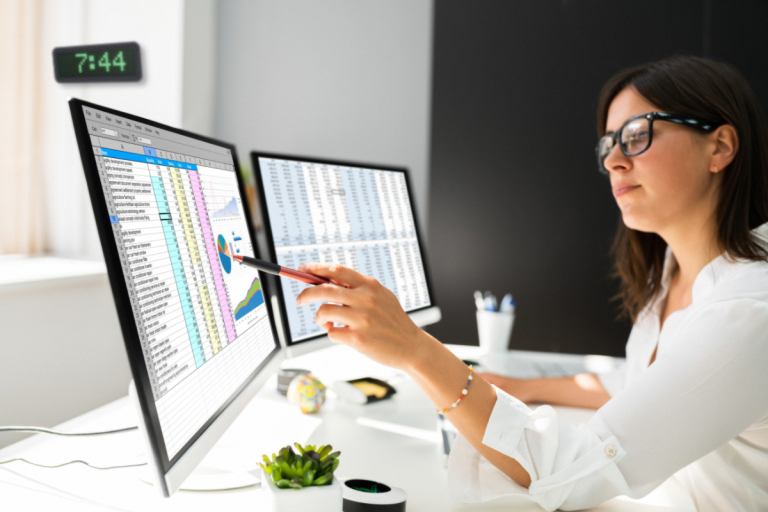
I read h=7 m=44
